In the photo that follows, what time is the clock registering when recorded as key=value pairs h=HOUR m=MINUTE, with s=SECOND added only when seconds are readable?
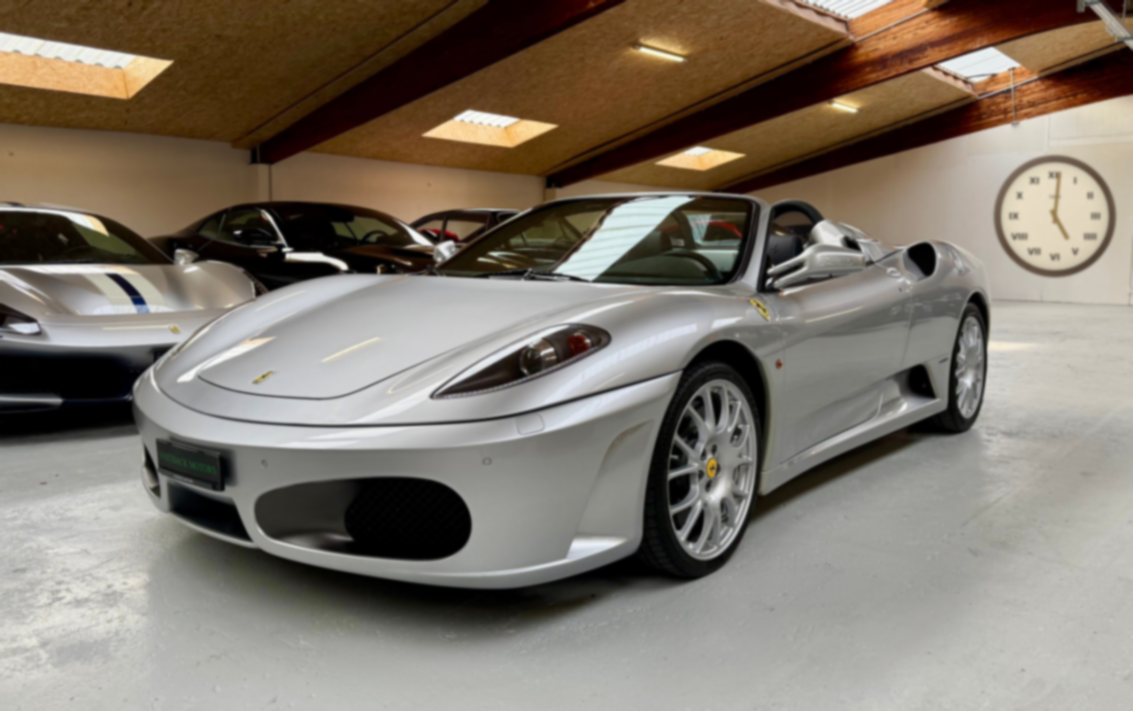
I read h=5 m=1
